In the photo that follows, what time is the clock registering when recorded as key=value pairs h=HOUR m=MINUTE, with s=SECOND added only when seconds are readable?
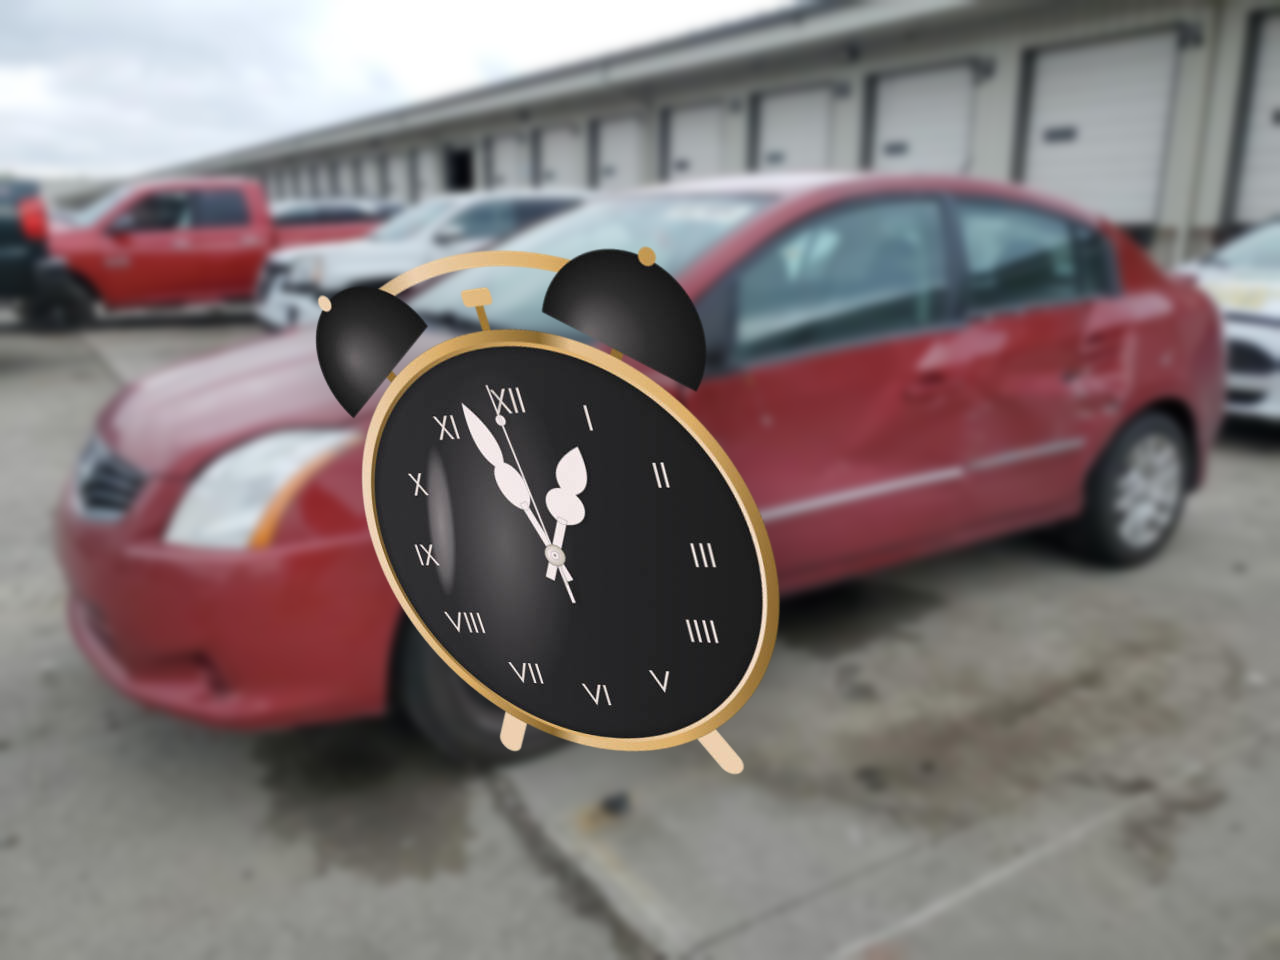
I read h=12 m=56 s=59
